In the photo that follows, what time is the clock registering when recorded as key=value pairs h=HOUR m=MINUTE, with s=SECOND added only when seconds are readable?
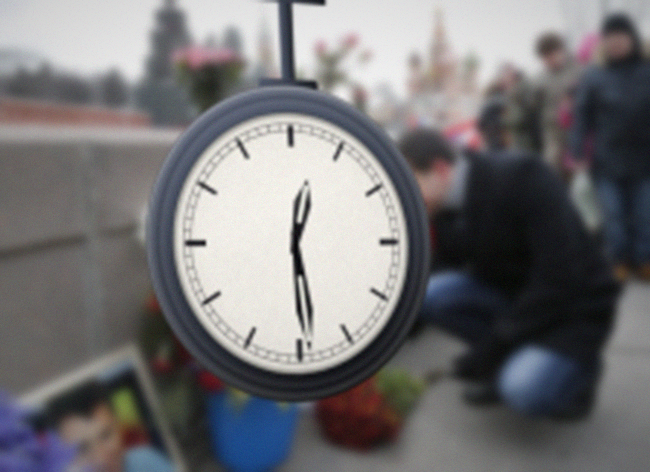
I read h=12 m=29
